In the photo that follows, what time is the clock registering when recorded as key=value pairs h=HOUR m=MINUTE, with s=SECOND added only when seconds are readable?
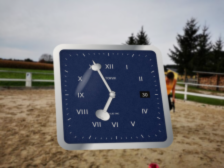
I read h=6 m=56
